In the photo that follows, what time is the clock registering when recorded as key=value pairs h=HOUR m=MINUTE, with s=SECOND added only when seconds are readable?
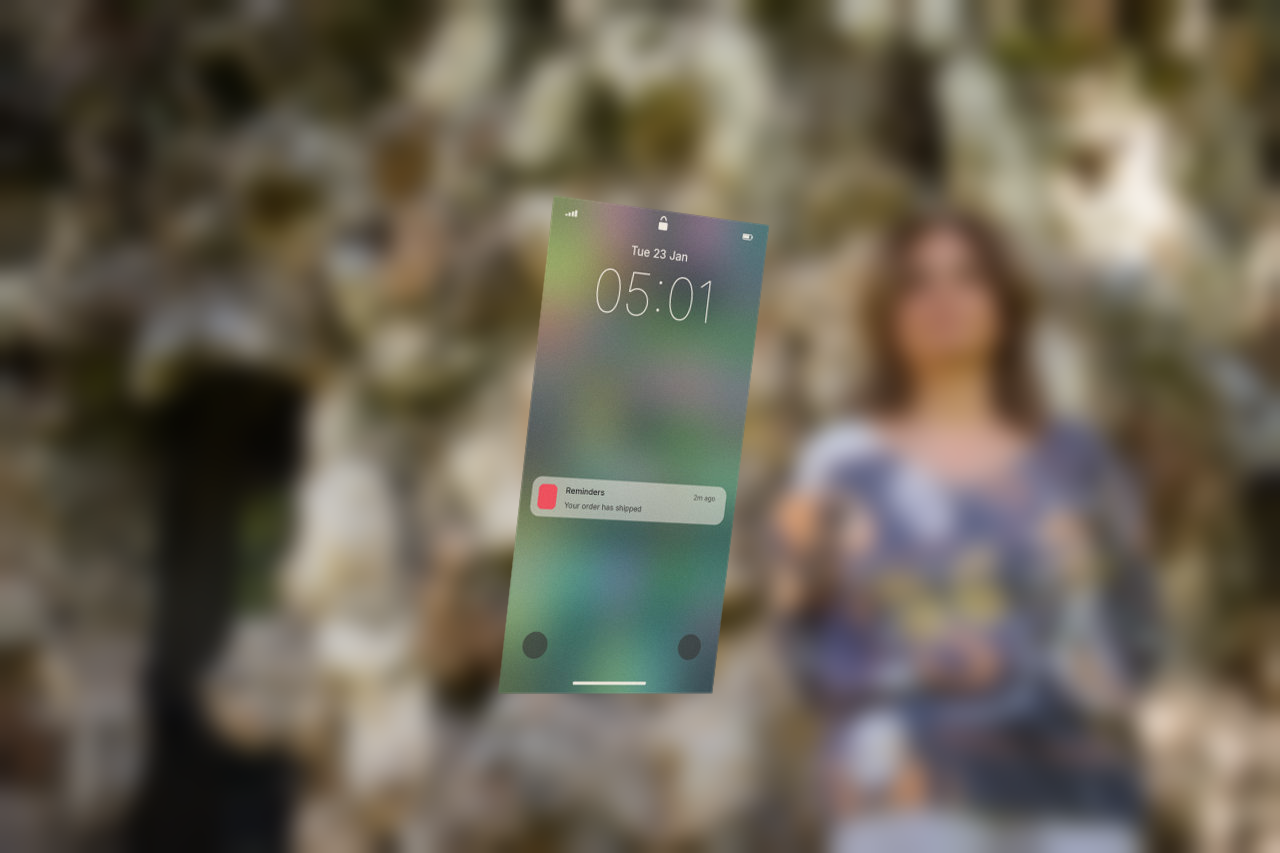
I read h=5 m=1
